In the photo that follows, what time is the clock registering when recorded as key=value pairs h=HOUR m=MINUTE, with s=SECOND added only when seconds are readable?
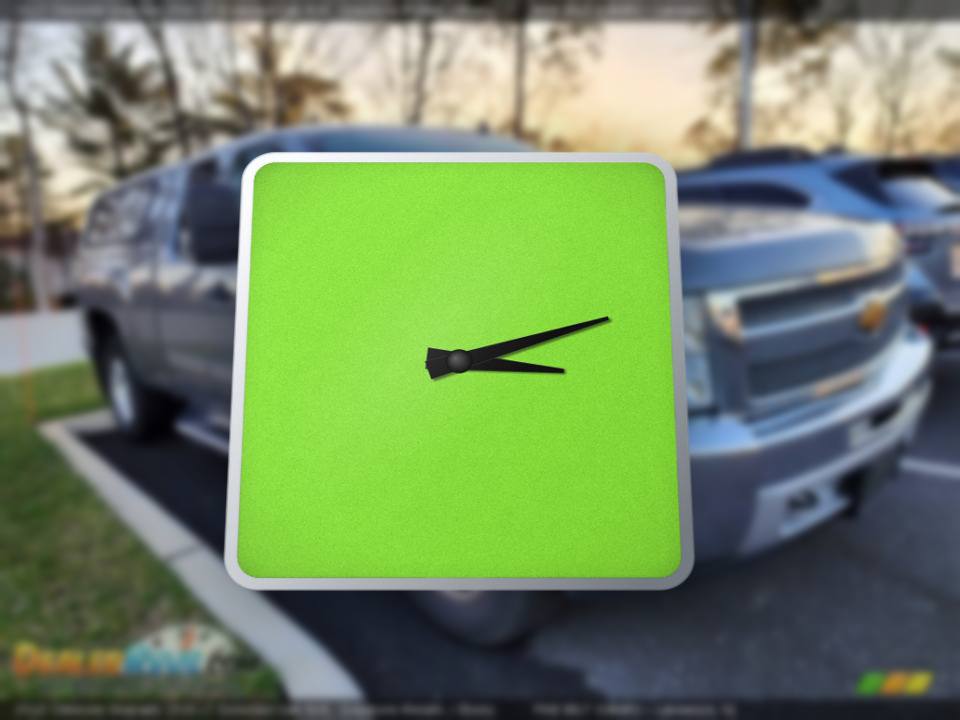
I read h=3 m=12
